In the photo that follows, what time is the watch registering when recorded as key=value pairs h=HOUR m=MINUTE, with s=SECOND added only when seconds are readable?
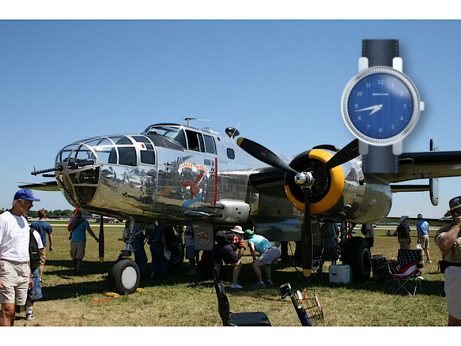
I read h=7 m=43
